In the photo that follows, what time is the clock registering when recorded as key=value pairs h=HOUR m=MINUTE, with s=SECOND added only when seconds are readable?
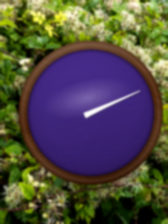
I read h=2 m=11
